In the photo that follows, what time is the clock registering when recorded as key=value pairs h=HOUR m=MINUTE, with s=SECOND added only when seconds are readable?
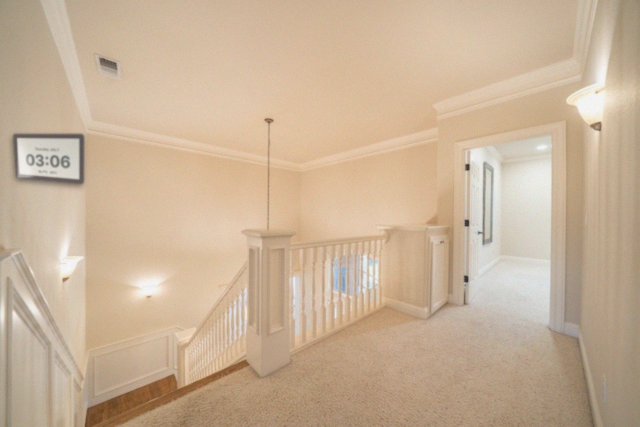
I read h=3 m=6
